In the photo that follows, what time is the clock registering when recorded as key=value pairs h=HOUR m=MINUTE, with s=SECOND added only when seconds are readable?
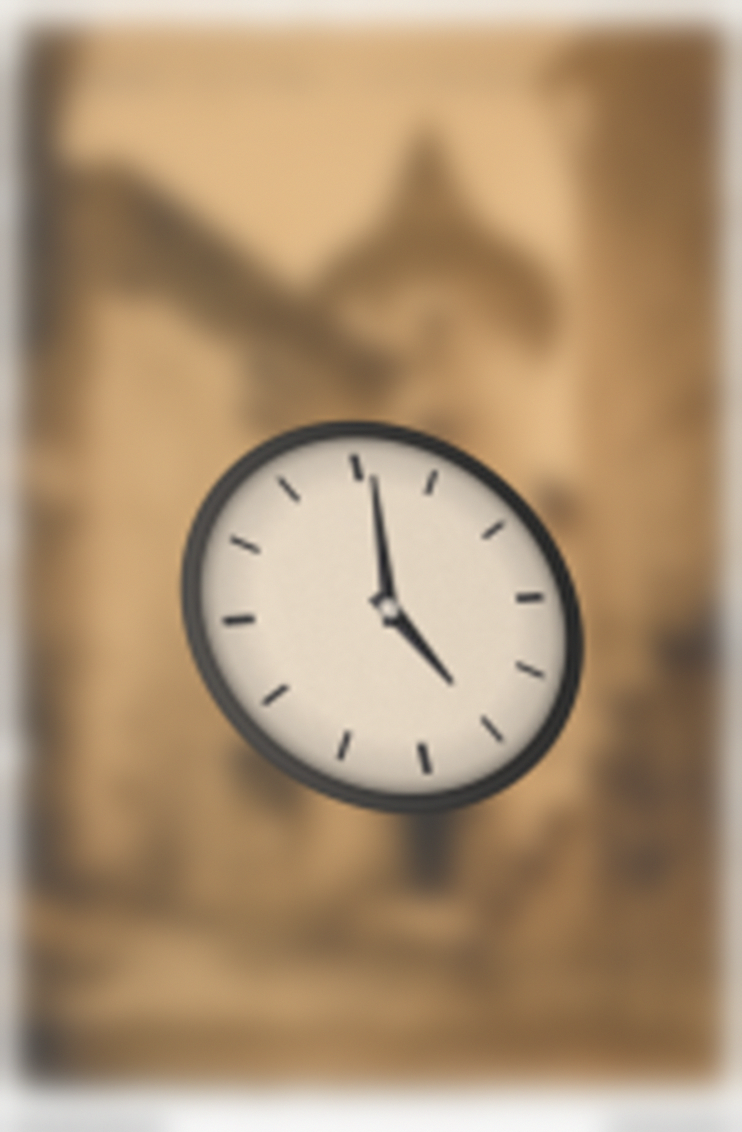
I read h=5 m=1
